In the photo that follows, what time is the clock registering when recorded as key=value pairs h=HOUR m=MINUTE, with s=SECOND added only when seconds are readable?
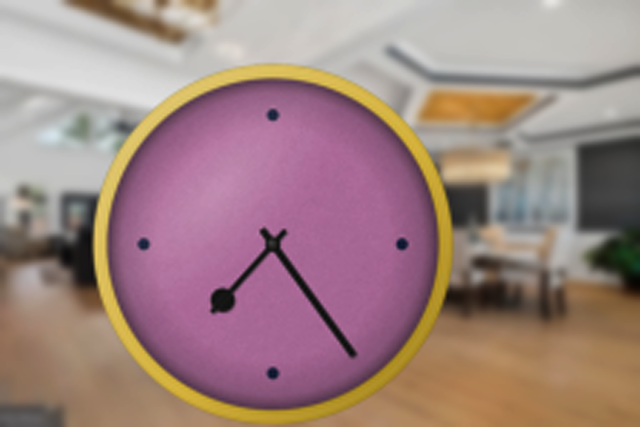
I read h=7 m=24
